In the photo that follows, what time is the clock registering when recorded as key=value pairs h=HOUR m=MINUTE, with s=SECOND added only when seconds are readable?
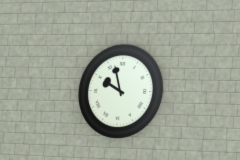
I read h=9 m=57
